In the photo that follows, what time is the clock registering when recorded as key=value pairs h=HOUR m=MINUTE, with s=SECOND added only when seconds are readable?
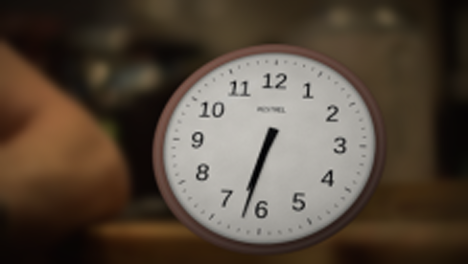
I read h=6 m=32
